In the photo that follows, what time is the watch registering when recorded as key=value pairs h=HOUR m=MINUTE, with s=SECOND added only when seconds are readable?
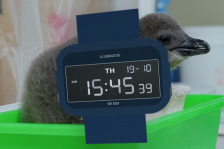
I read h=15 m=45 s=39
